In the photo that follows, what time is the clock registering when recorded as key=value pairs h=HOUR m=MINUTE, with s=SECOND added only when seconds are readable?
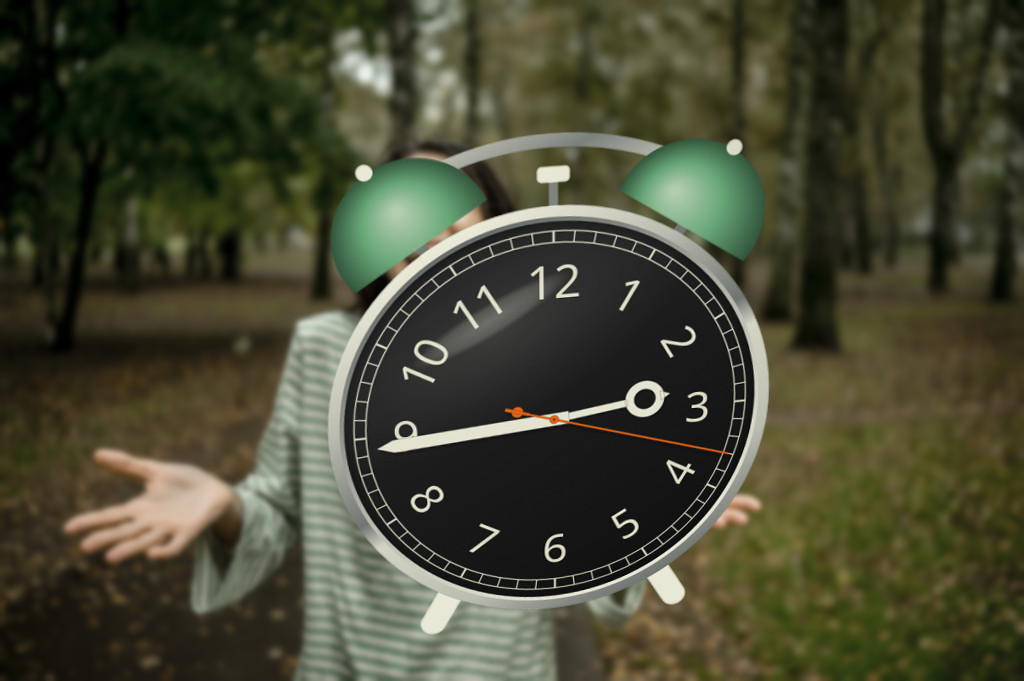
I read h=2 m=44 s=18
